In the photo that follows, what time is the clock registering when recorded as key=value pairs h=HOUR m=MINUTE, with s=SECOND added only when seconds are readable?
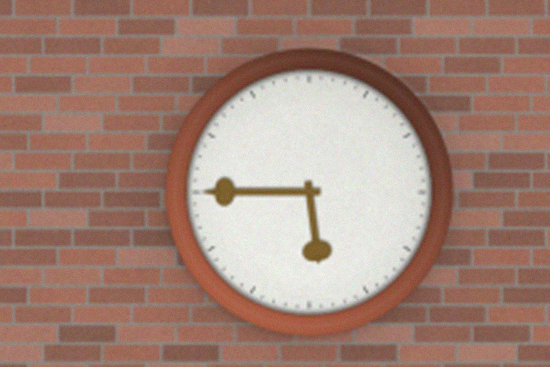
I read h=5 m=45
